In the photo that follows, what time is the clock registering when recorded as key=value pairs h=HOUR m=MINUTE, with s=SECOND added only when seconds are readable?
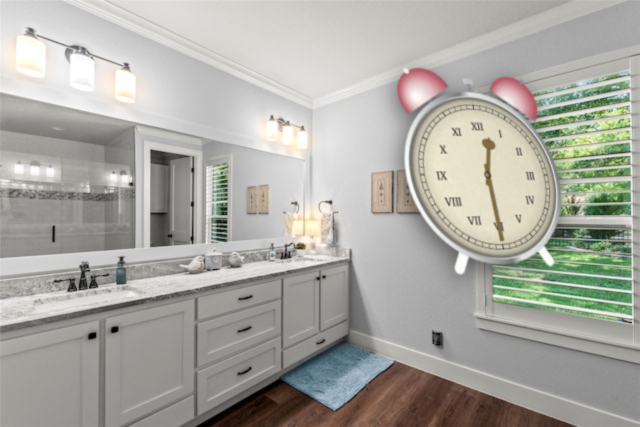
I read h=12 m=30
